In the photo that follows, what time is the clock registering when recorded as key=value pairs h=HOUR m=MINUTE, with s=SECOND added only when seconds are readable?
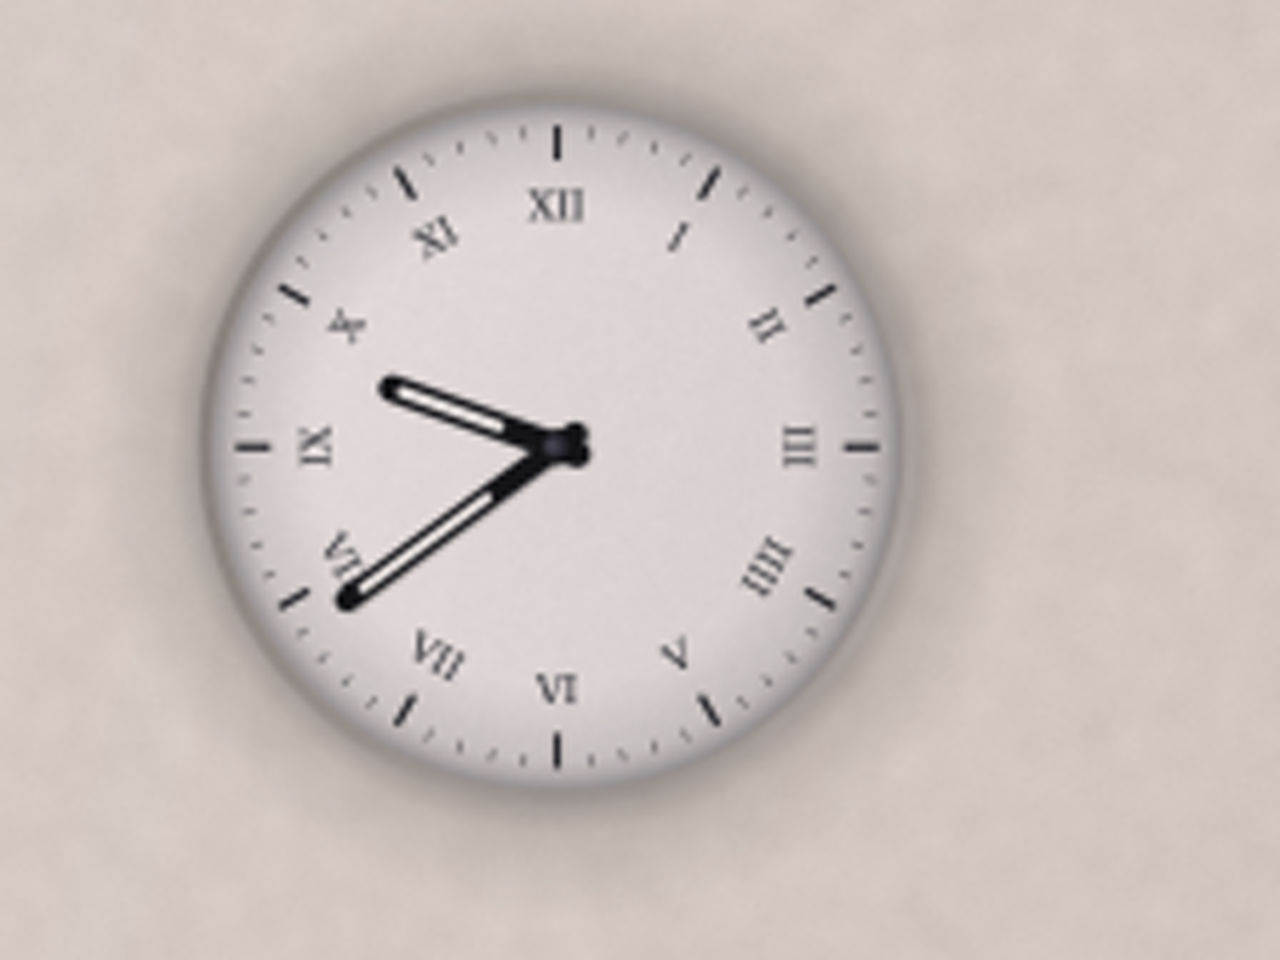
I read h=9 m=39
